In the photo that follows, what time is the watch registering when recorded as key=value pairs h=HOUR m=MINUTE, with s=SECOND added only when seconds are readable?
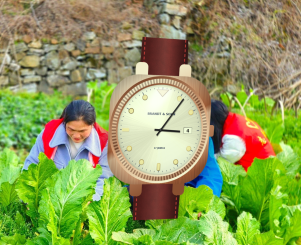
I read h=3 m=6
